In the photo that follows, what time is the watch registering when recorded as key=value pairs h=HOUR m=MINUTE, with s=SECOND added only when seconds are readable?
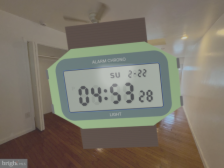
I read h=4 m=53 s=28
